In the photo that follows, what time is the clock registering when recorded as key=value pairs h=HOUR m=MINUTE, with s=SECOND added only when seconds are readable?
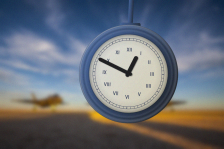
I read h=12 m=49
